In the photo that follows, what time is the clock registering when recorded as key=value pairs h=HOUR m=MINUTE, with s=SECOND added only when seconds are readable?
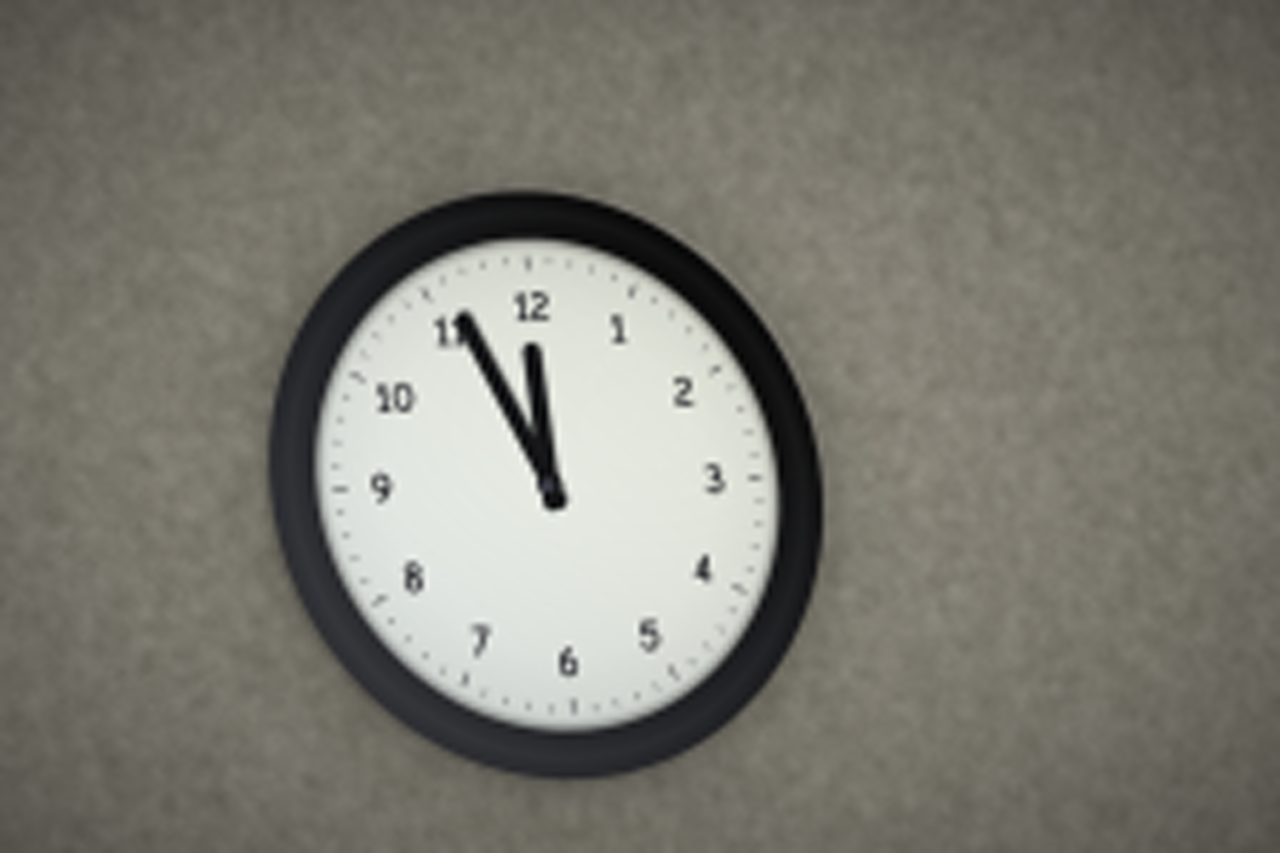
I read h=11 m=56
